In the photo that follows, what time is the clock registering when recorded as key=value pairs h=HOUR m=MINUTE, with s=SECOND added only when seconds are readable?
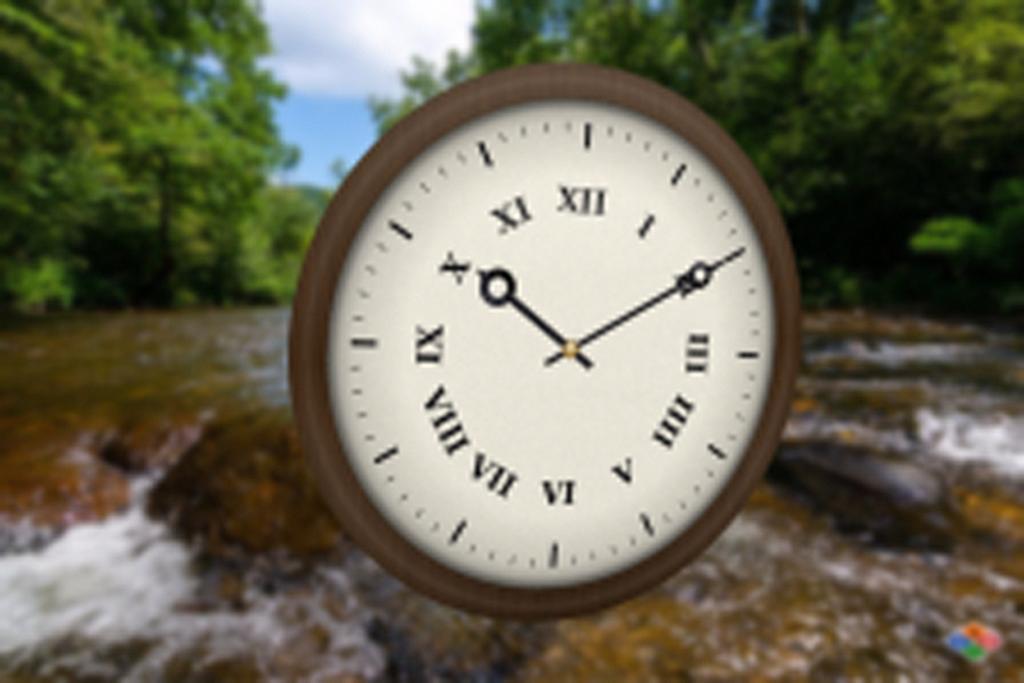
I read h=10 m=10
